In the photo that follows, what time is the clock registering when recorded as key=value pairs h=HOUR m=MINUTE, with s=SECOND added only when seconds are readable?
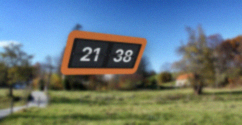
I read h=21 m=38
